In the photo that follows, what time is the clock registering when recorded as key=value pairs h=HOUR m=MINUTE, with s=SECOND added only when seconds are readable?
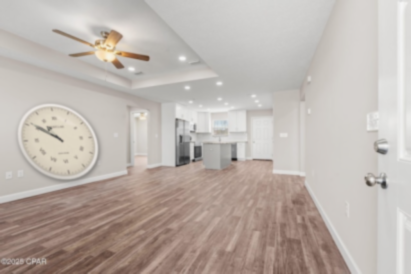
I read h=10 m=51
